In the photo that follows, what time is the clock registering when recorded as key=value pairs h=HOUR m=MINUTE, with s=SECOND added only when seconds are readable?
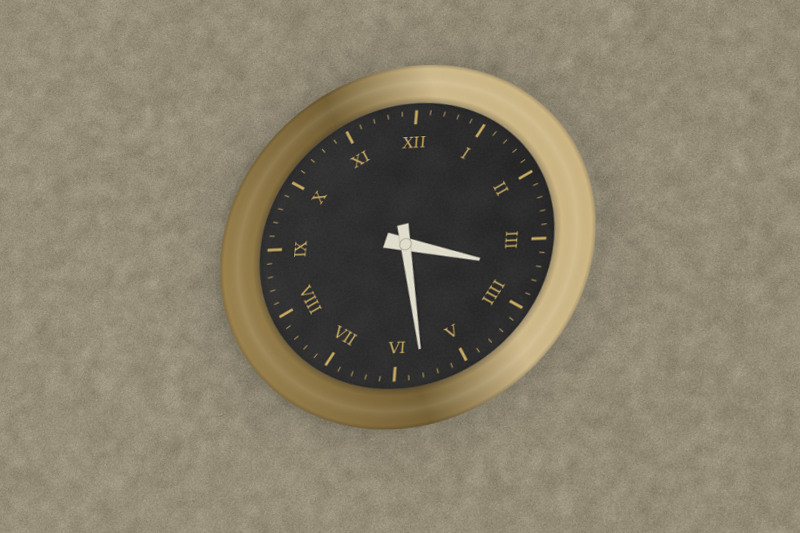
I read h=3 m=28
